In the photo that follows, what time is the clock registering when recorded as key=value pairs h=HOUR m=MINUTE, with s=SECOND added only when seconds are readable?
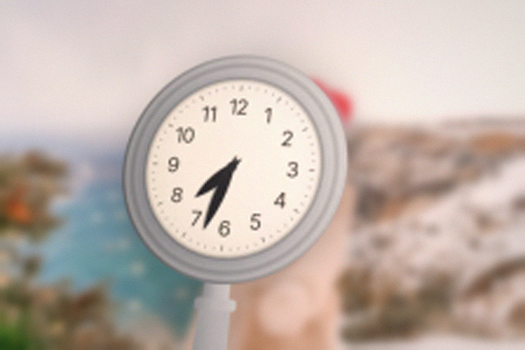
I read h=7 m=33
